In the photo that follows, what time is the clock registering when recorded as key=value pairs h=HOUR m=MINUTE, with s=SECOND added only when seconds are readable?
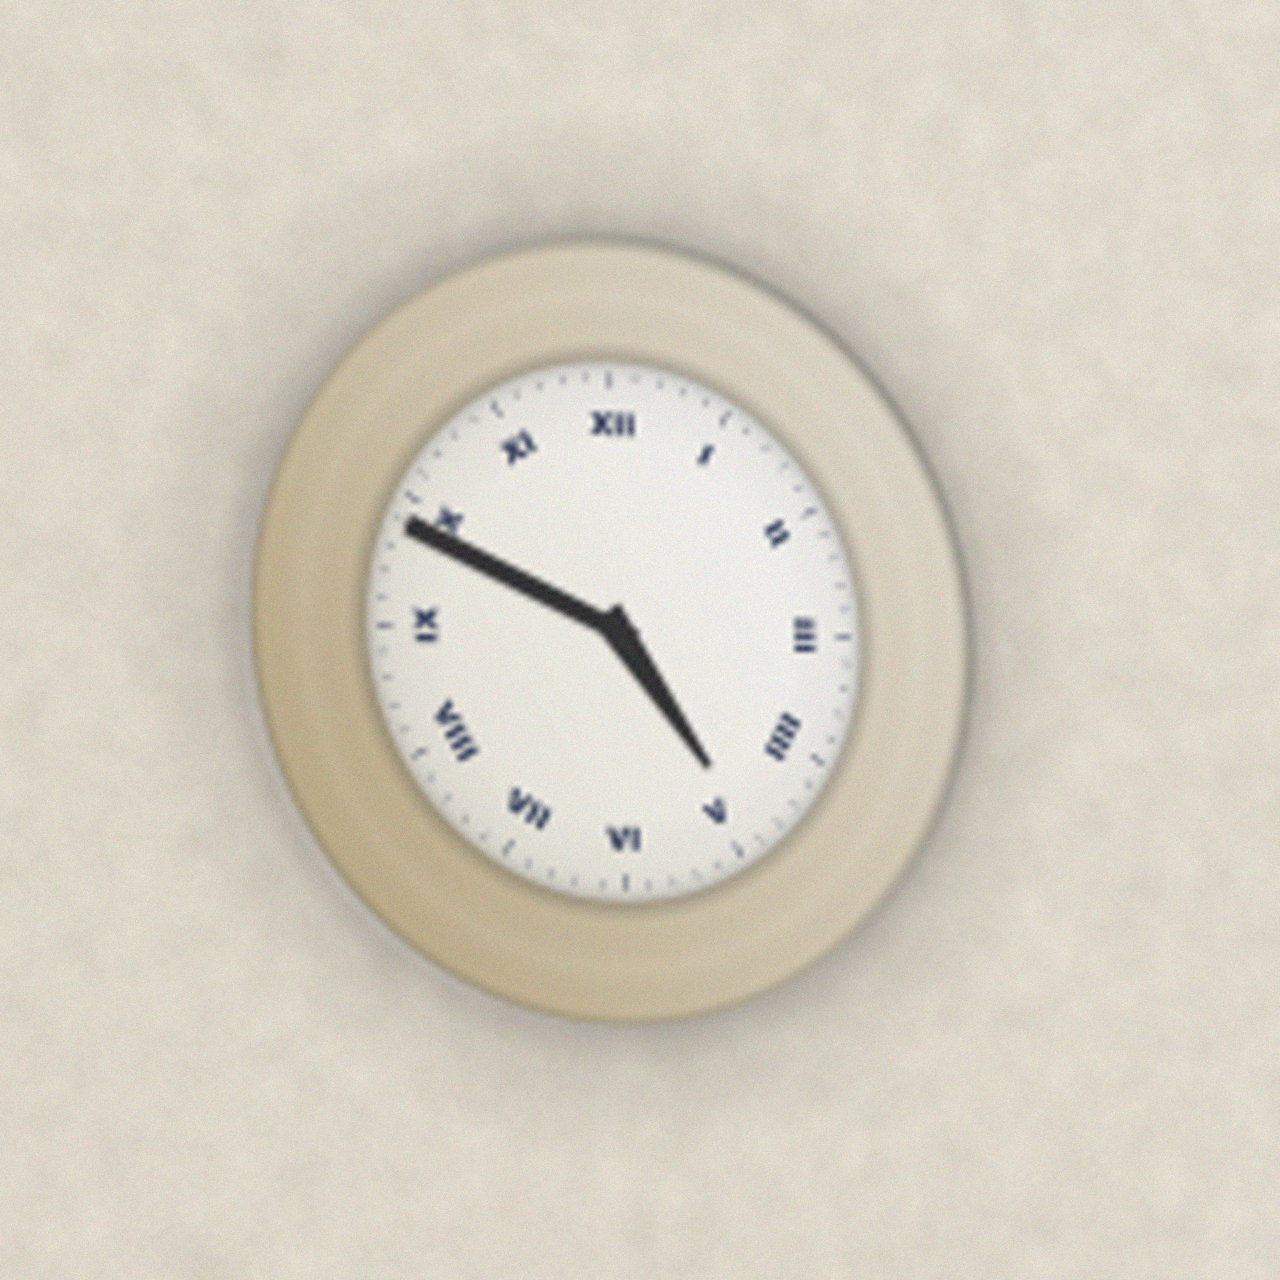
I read h=4 m=49
